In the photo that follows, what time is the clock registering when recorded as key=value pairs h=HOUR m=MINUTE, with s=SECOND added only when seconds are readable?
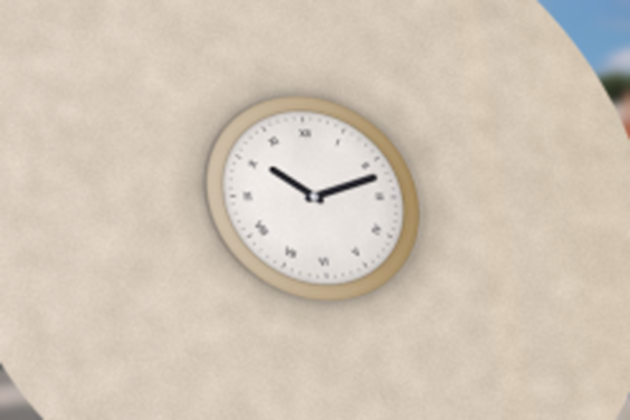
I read h=10 m=12
